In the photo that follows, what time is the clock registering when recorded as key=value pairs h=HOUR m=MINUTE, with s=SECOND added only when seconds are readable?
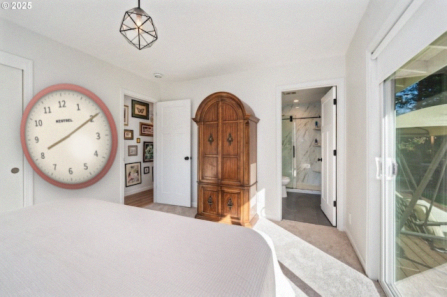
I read h=8 m=10
